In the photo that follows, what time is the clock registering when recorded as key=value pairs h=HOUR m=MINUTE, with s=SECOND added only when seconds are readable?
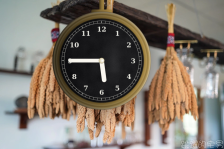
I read h=5 m=45
